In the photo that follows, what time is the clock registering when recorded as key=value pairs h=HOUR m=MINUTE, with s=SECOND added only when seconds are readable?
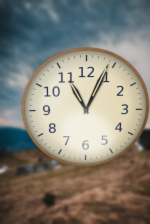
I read h=11 m=4
